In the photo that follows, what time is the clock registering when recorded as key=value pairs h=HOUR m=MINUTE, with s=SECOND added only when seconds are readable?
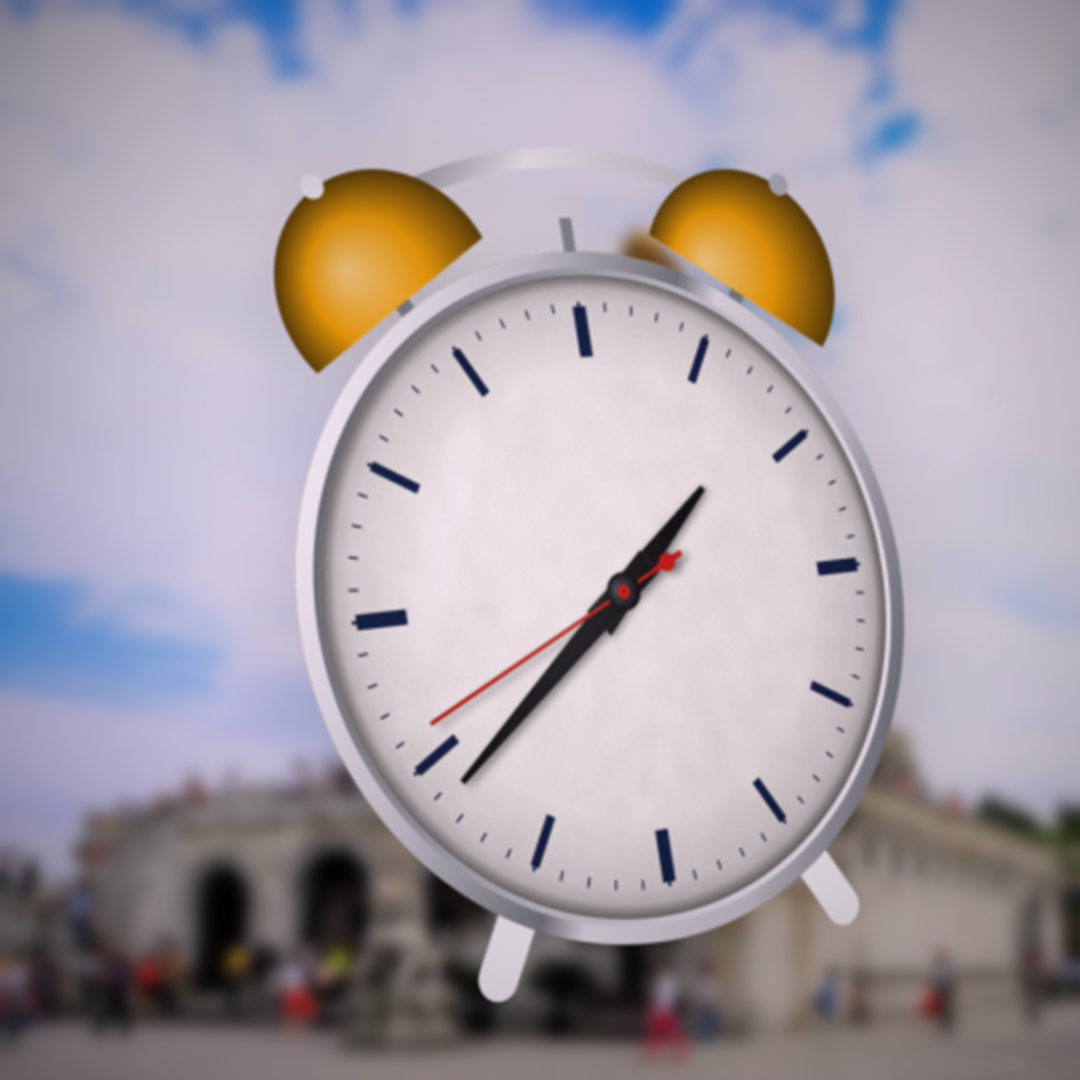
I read h=1 m=38 s=41
